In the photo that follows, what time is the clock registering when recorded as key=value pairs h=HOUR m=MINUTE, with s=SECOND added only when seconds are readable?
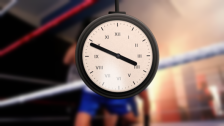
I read h=3 m=49
